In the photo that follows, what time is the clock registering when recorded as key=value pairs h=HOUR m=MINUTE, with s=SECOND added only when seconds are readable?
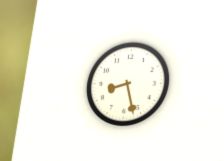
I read h=8 m=27
